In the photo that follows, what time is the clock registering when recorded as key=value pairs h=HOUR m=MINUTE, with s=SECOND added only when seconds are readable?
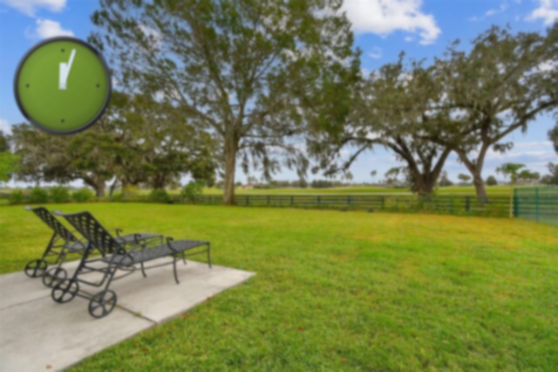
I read h=12 m=3
